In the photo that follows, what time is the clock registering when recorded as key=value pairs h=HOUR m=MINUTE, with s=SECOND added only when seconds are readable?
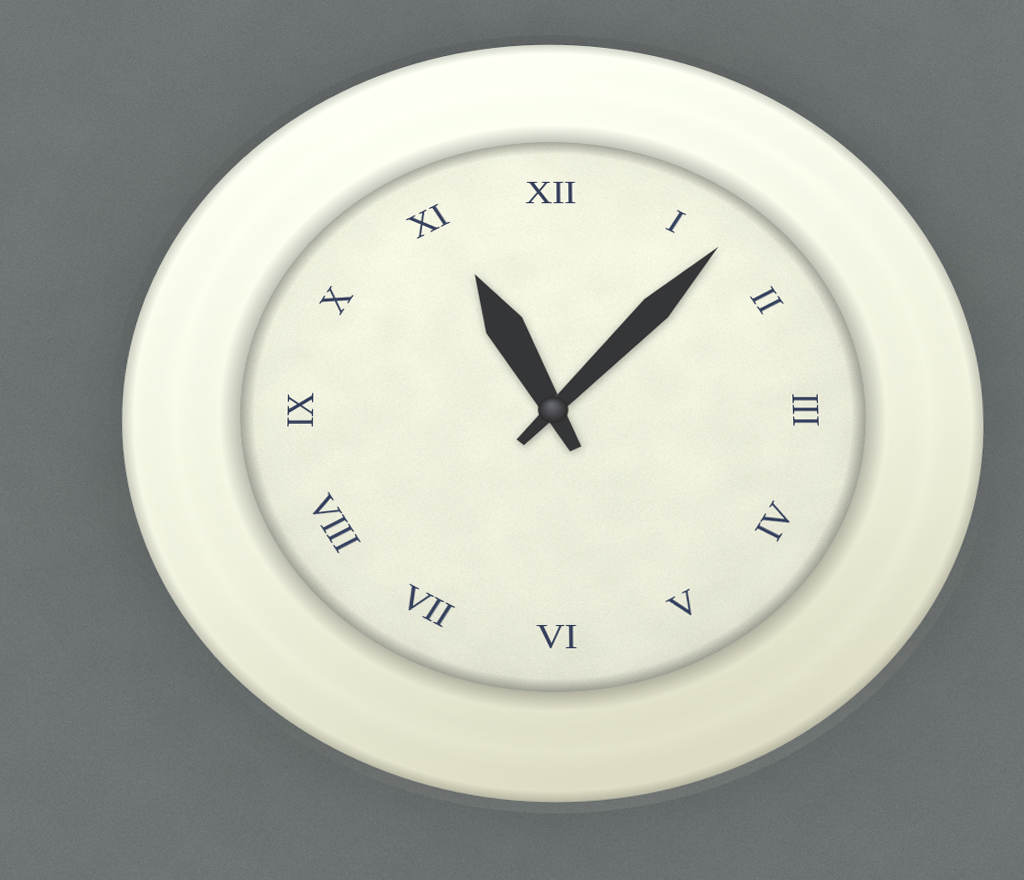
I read h=11 m=7
